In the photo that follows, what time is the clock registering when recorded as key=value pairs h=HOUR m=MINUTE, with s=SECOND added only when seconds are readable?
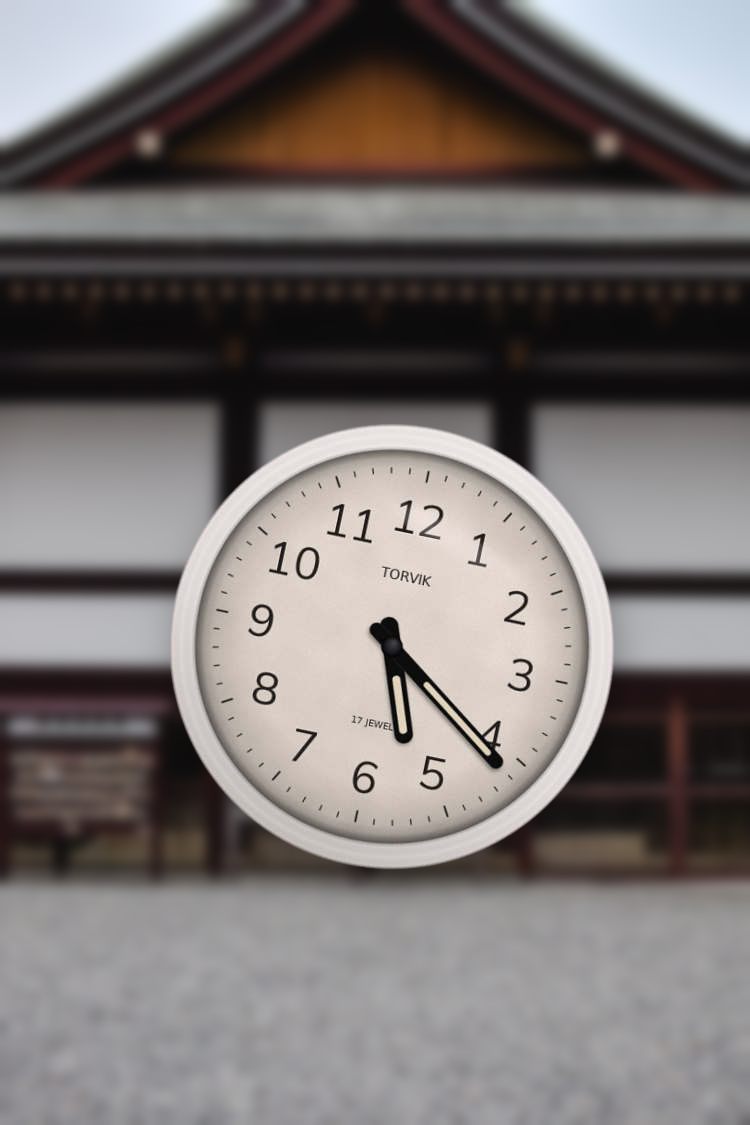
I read h=5 m=21
